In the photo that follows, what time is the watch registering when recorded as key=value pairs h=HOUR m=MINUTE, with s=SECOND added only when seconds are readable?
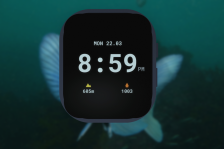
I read h=8 m=59
